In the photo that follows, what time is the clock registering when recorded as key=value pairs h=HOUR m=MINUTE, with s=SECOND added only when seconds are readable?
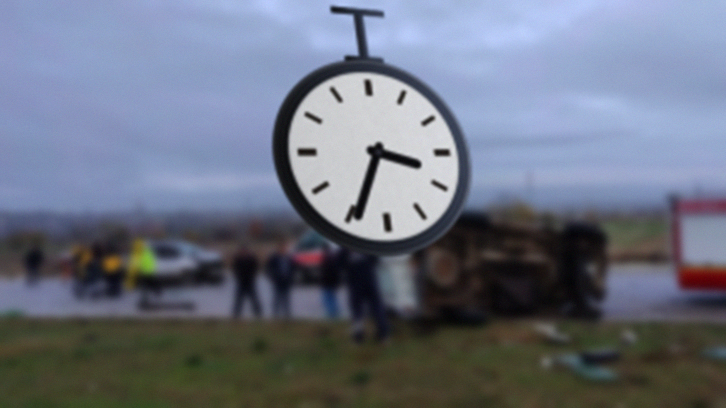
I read h=3 m=34
